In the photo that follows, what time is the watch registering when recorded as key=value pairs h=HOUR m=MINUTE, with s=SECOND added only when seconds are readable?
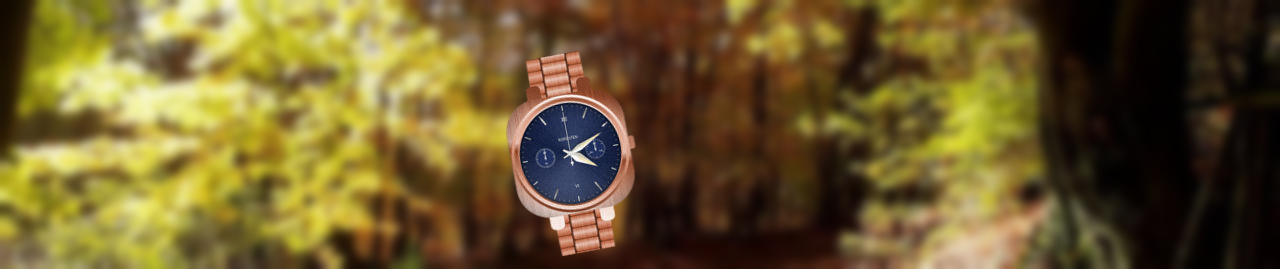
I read h=4 m=11
